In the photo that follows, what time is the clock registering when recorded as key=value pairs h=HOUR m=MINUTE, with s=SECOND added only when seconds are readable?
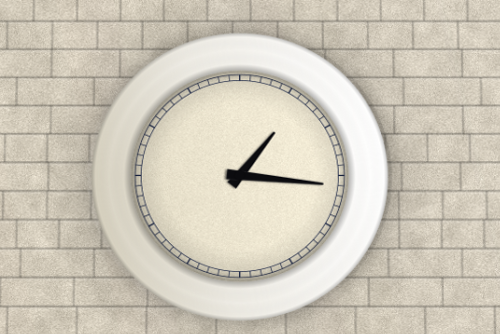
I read h=1 m=16
